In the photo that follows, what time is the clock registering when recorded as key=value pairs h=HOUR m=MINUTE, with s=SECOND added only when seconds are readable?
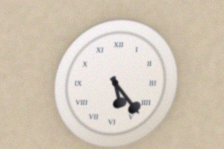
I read h=5 m=23
